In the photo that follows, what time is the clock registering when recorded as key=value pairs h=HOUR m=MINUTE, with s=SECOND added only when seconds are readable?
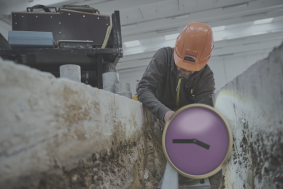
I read h=3 m=45
